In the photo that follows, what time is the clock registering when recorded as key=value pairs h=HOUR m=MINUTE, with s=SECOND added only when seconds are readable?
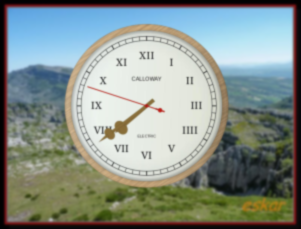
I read h=7 m=38 s=48
